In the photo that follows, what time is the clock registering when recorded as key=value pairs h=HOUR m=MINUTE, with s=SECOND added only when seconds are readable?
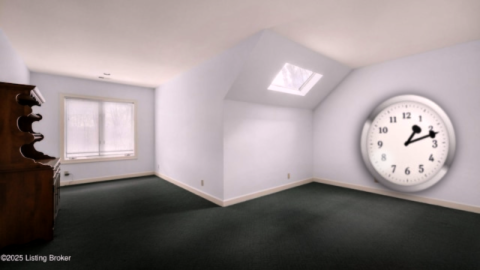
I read h=1 m=12
